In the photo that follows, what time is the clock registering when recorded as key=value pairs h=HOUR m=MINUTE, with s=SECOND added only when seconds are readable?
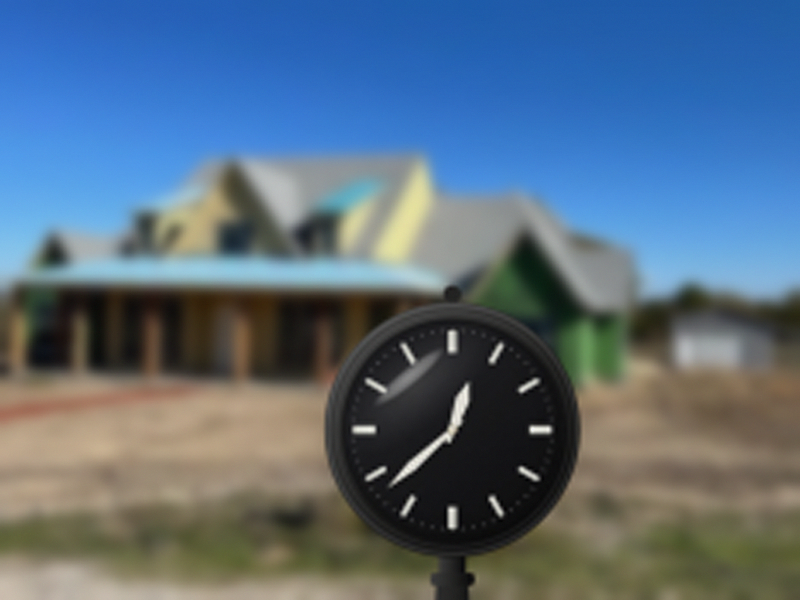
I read h=12 m=38
